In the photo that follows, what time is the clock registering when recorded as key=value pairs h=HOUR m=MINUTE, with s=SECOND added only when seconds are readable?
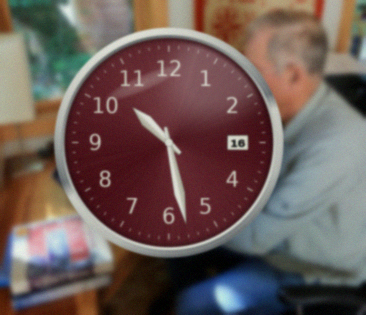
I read h=10 m=28
